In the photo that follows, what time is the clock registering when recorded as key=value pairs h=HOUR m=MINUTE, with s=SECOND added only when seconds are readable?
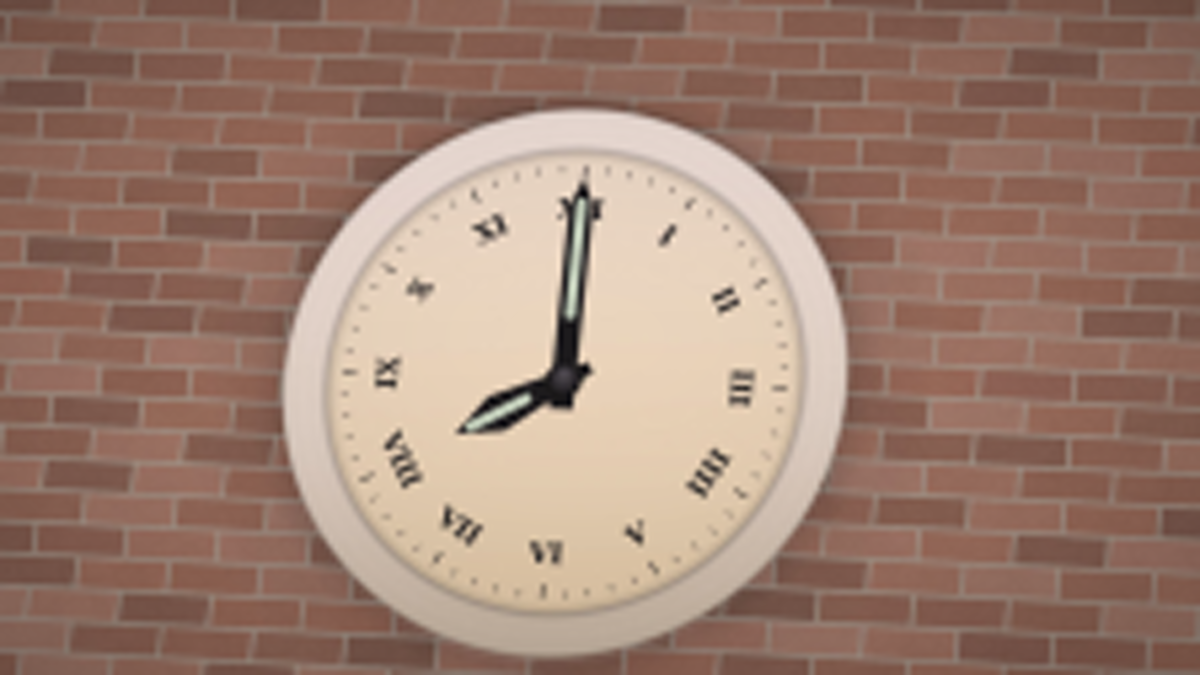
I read h=8 m=0
